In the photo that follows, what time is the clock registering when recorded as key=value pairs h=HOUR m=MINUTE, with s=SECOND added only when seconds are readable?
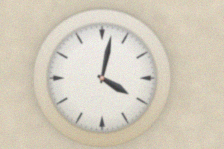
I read h=4 m=2
